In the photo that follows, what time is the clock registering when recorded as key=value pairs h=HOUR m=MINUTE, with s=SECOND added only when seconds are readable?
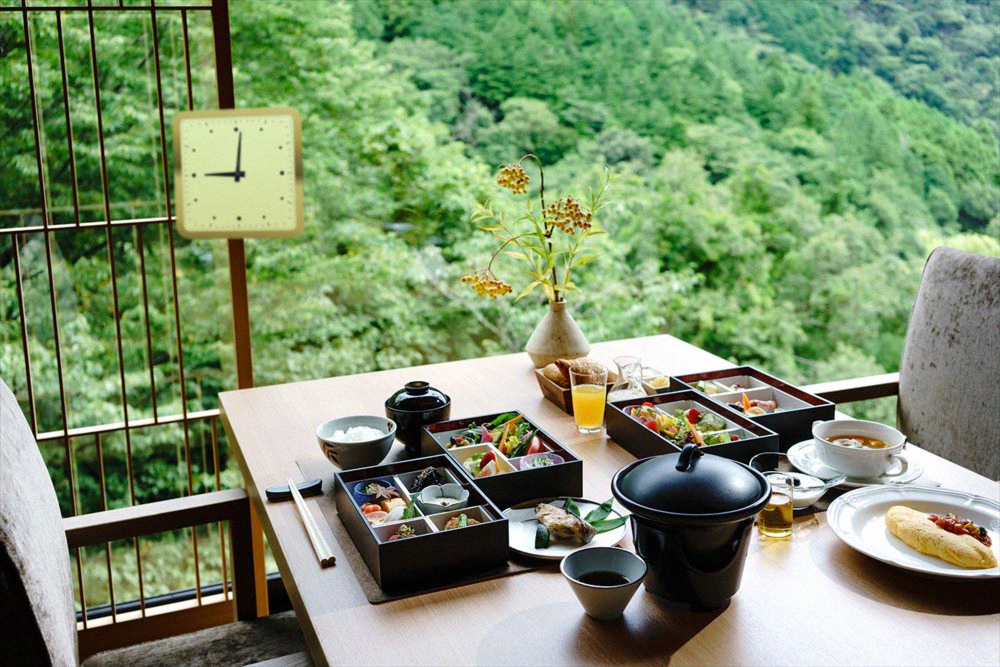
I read h=9 m=1
